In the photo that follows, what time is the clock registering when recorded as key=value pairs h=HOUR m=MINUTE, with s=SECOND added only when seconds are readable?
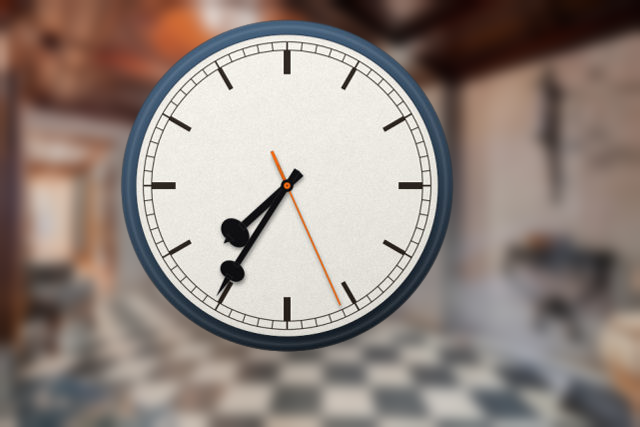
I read h=7 m=35 s=26
